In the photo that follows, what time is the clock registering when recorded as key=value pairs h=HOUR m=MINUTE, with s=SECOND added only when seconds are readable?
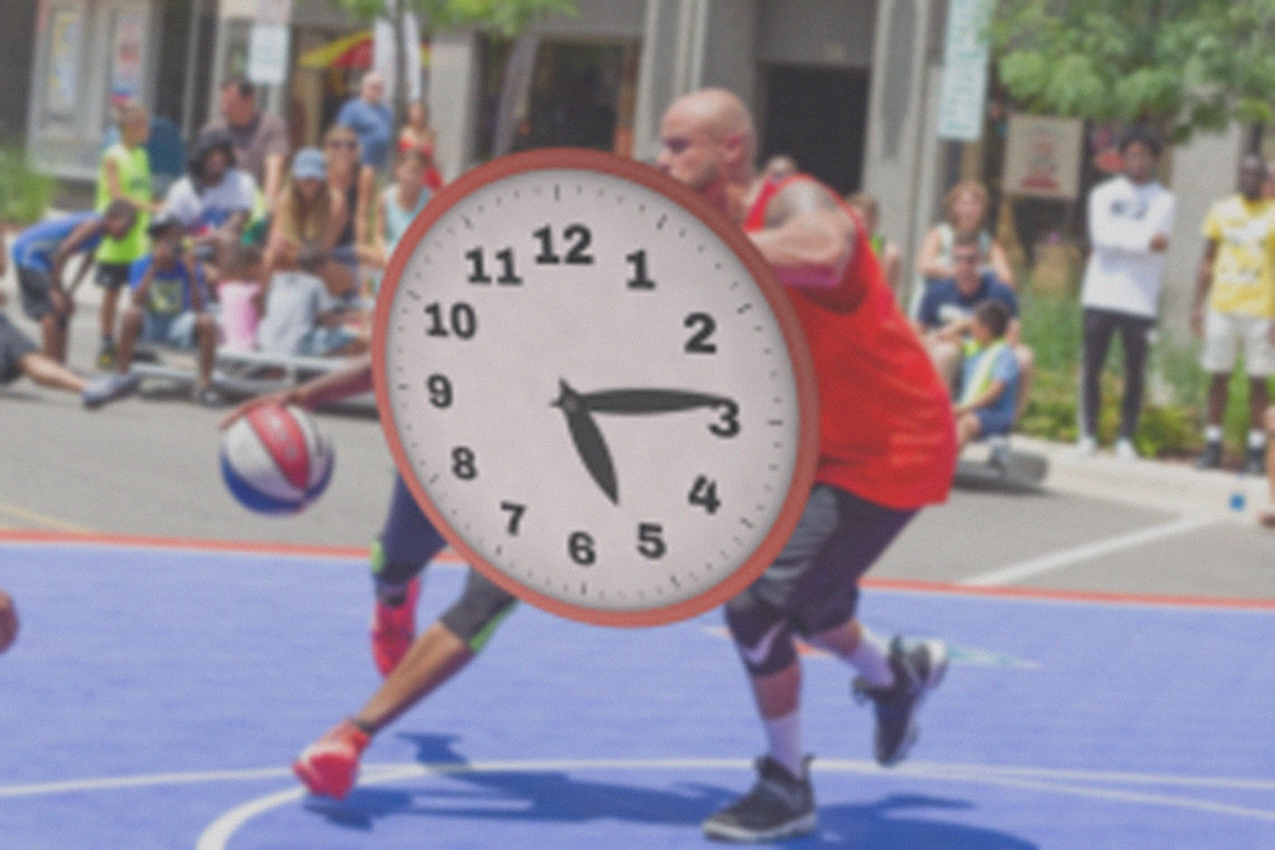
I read h=5 m=14
